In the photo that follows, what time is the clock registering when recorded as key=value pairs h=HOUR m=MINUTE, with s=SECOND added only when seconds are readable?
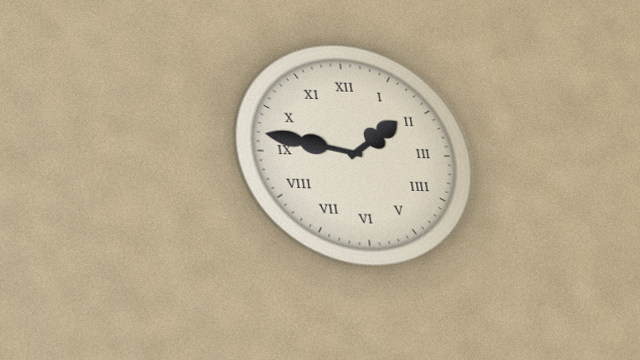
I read h=1 m=47
